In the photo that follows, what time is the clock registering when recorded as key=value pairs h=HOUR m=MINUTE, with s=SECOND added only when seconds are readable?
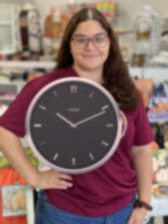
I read h=10 m=11
